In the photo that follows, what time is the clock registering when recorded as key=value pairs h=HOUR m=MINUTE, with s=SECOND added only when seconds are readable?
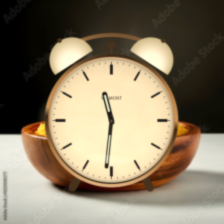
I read h=11 m=31
